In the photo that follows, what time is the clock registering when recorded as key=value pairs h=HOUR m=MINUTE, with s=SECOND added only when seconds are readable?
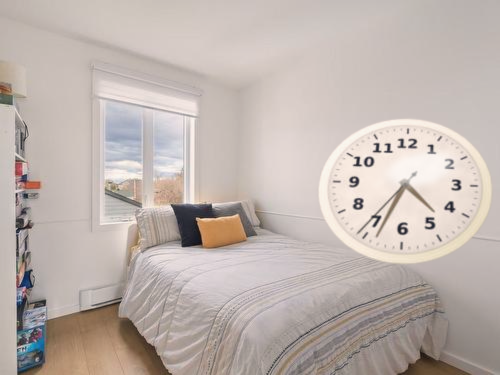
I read h=4 m=33 s=36
